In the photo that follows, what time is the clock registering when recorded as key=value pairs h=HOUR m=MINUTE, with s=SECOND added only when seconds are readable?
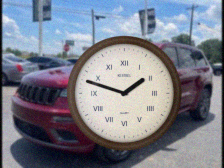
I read h=1 m=48
